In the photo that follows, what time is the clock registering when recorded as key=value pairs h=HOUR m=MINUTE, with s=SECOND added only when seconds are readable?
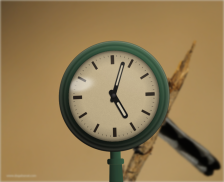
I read h=5 m=3
